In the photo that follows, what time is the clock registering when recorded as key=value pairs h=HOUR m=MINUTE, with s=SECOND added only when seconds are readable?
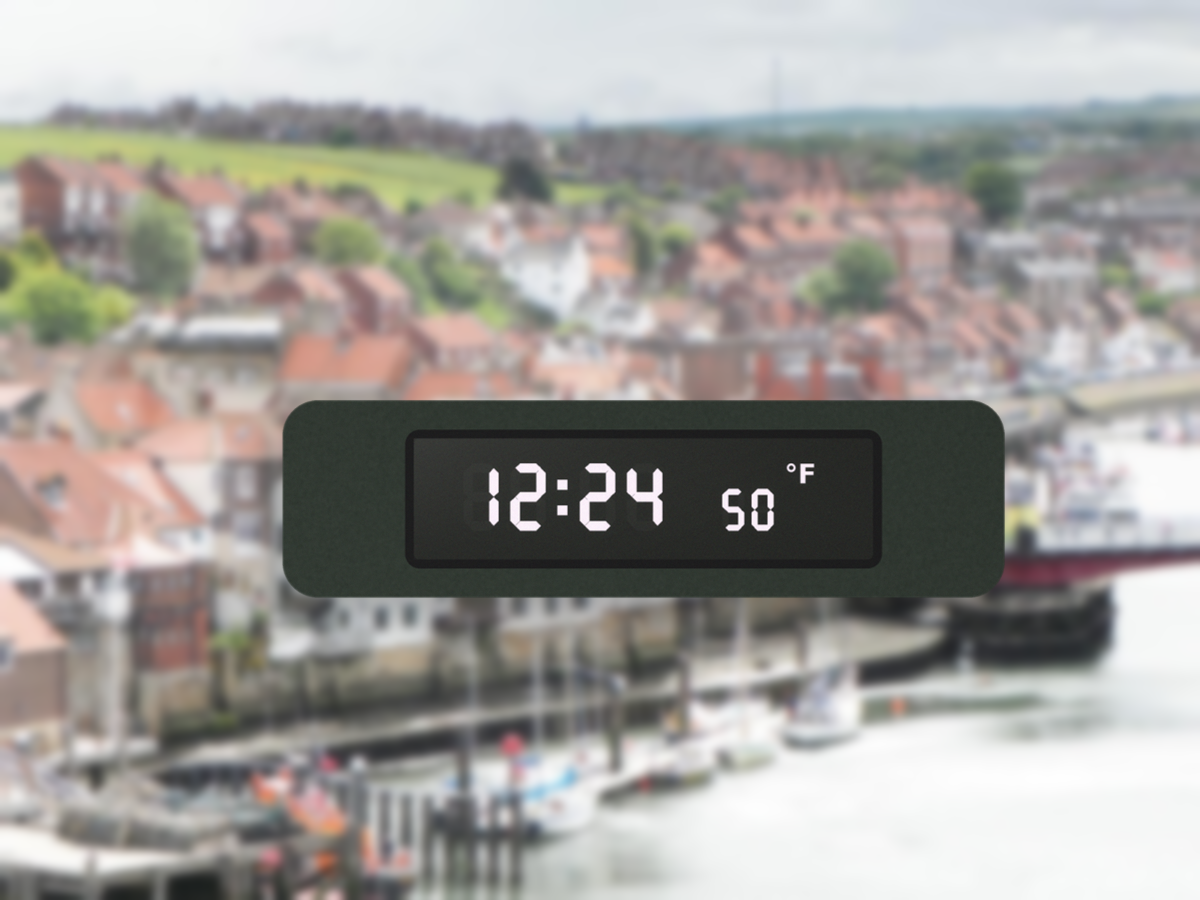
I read h=12 m=24
